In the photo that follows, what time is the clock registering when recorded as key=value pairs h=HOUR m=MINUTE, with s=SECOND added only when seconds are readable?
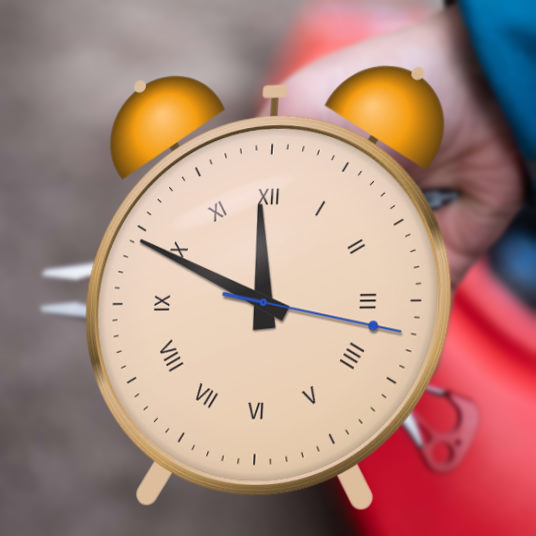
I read h=11 m=49 s=17
